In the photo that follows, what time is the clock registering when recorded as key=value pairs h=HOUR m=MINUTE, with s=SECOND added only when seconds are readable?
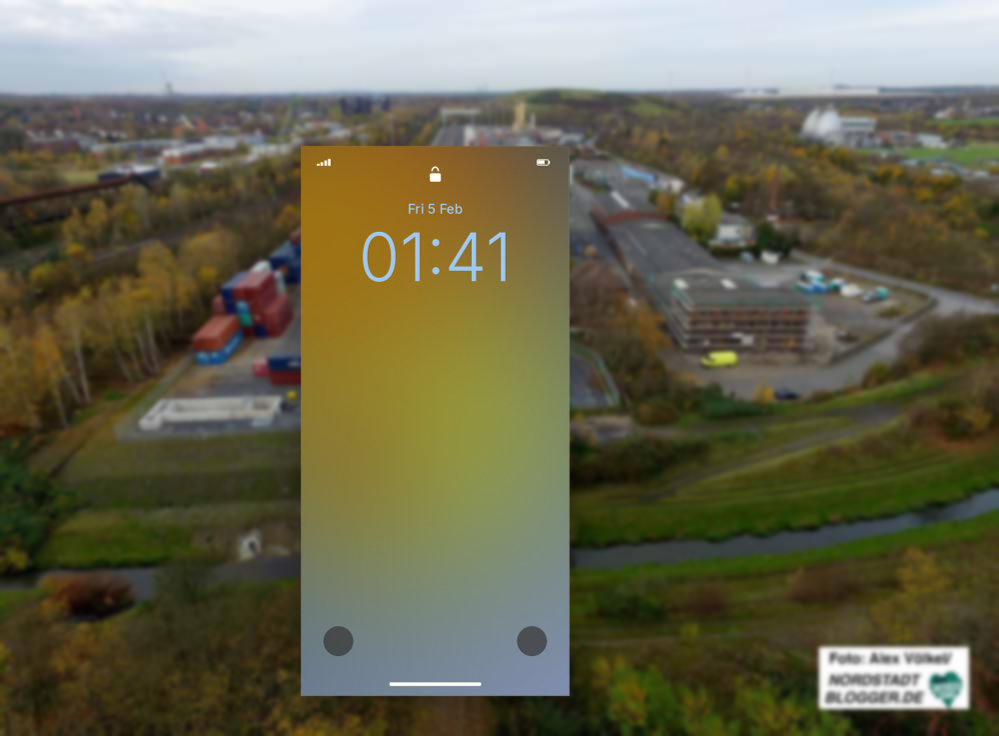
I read h=1 m=41
